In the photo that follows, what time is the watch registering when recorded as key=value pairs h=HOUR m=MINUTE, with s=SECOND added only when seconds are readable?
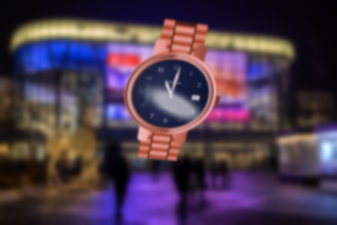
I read h=11 m=1
